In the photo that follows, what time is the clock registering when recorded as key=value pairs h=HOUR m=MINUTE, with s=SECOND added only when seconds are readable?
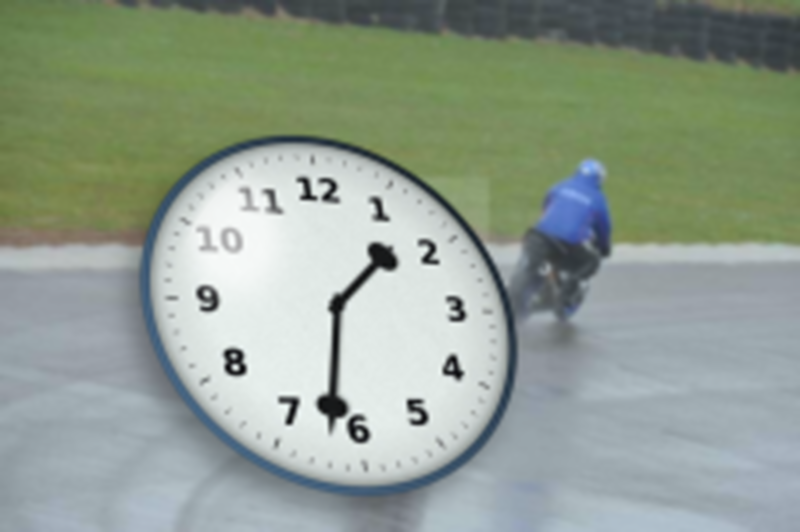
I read h=1 m=32
